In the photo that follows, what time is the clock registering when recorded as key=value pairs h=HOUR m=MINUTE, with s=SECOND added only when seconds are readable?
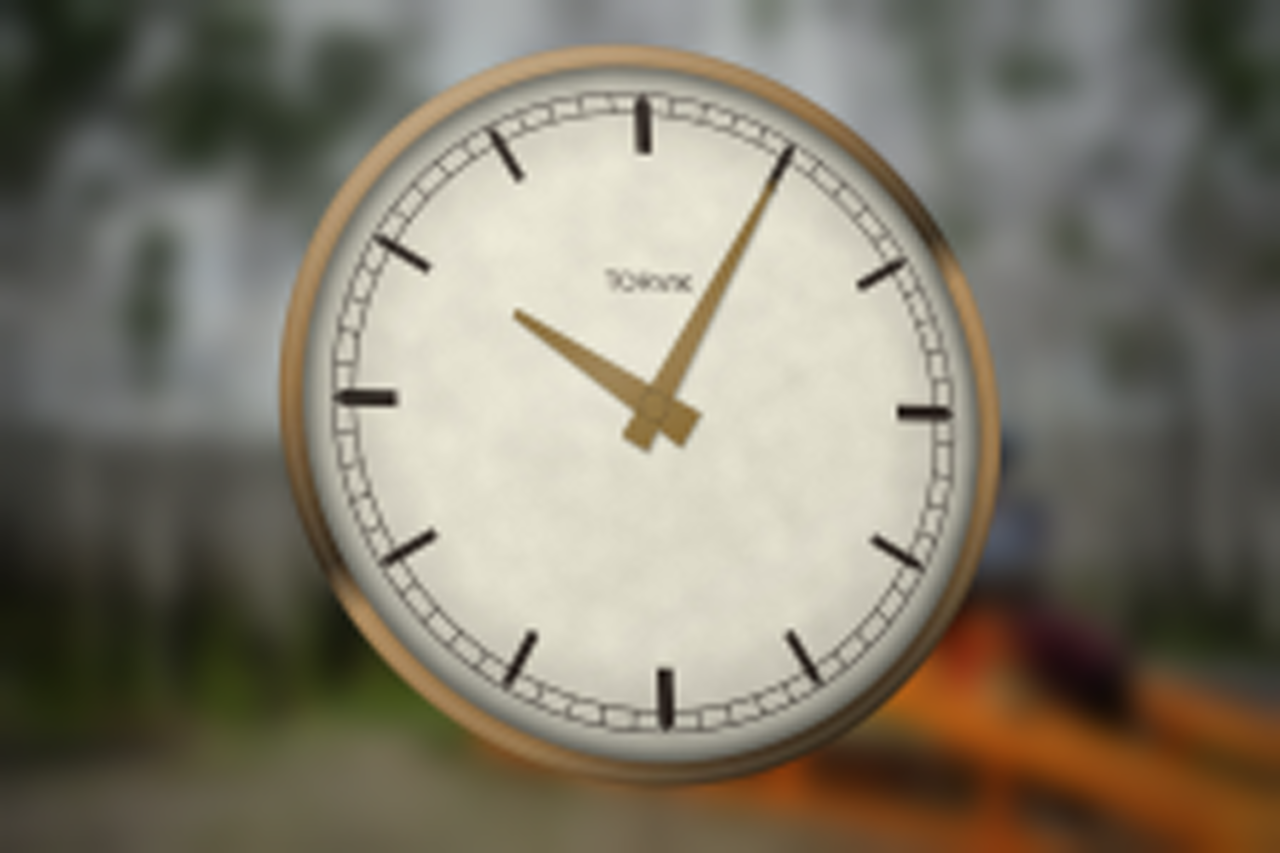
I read h=10 m=5
